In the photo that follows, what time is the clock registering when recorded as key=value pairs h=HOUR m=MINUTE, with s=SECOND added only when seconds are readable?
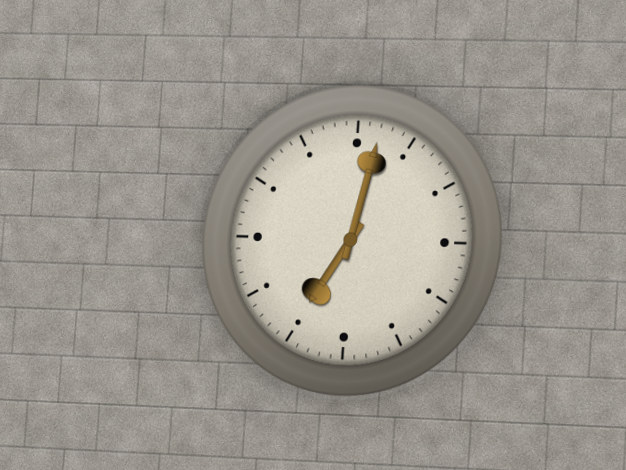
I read h=7 m=2
